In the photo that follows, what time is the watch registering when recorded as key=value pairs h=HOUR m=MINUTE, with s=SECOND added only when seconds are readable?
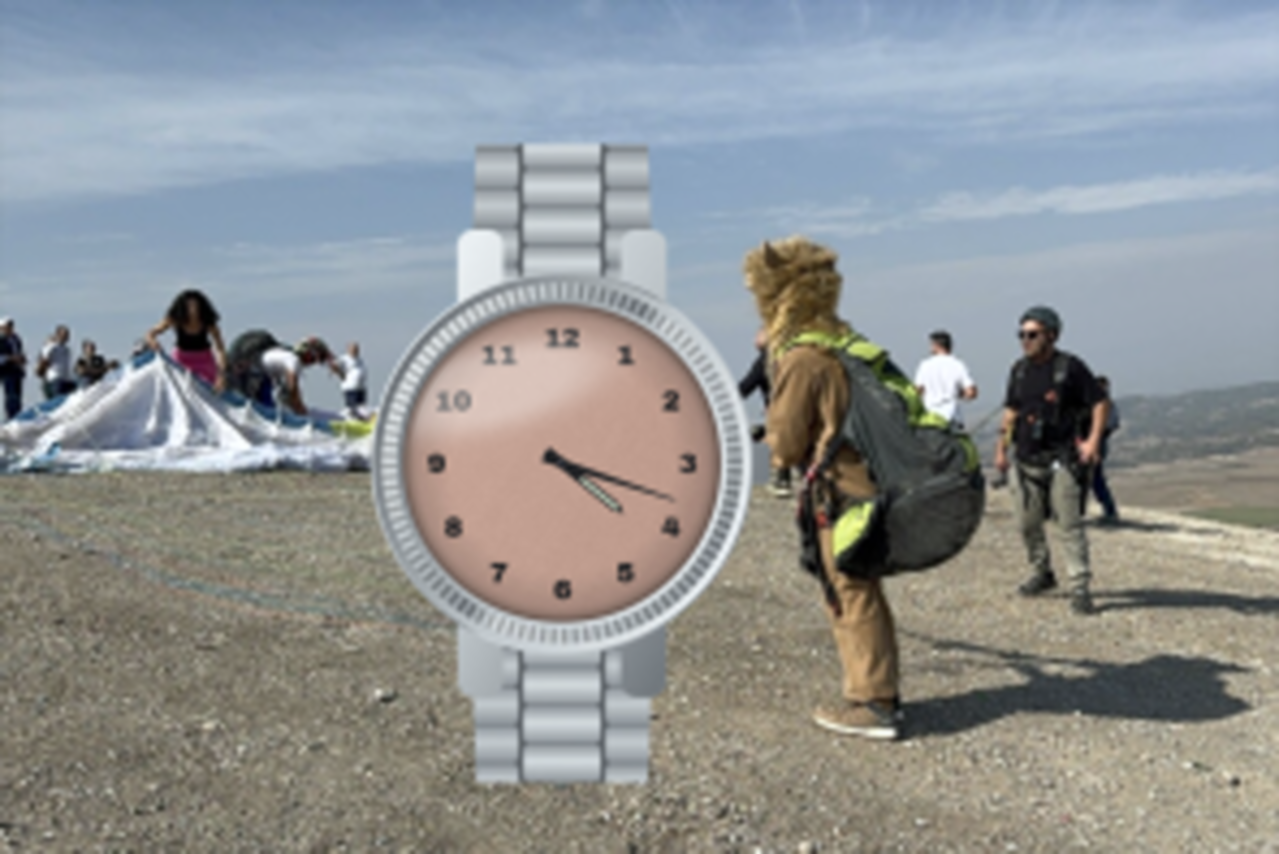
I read h=4 m=18
